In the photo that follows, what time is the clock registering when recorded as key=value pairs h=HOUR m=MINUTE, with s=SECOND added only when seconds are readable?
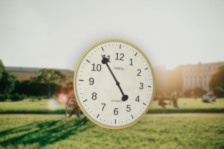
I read h=4 m=54
